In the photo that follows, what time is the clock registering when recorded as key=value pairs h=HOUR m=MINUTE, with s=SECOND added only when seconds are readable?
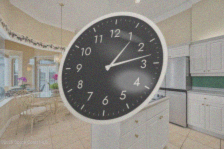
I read h=1 m=13
